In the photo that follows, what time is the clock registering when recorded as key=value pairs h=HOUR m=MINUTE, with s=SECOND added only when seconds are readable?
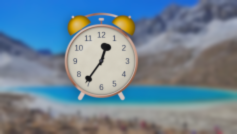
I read h=12 m=36
